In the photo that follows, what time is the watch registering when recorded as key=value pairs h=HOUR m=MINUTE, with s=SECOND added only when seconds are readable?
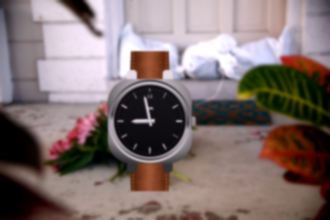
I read h=8 m=58
